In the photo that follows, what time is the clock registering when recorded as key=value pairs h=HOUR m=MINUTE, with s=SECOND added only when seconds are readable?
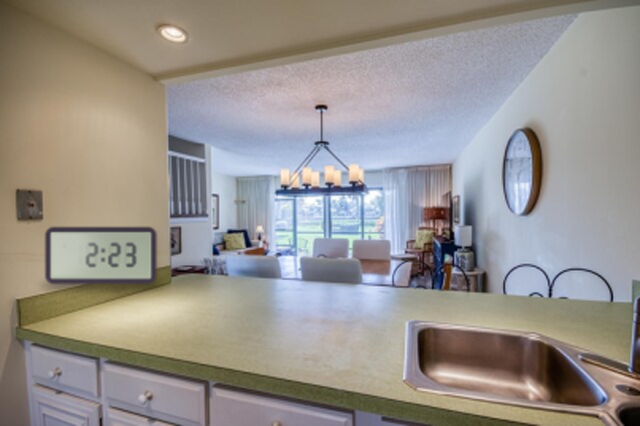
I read h=2 m=23
